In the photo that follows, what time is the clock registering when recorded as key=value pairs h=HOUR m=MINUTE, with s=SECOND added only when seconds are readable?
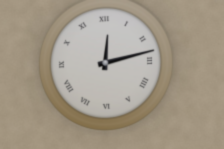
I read h=12 m=13
